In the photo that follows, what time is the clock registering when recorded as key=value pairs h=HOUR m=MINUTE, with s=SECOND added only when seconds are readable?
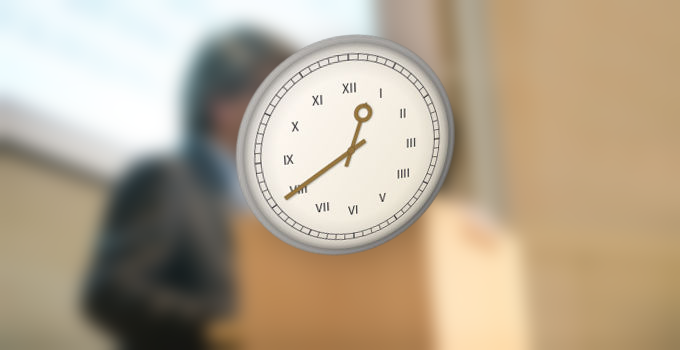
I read h=12 m=40
